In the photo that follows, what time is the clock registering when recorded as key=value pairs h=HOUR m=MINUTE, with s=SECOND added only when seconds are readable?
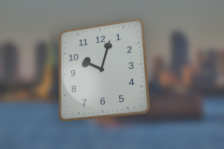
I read h=10 m=3
